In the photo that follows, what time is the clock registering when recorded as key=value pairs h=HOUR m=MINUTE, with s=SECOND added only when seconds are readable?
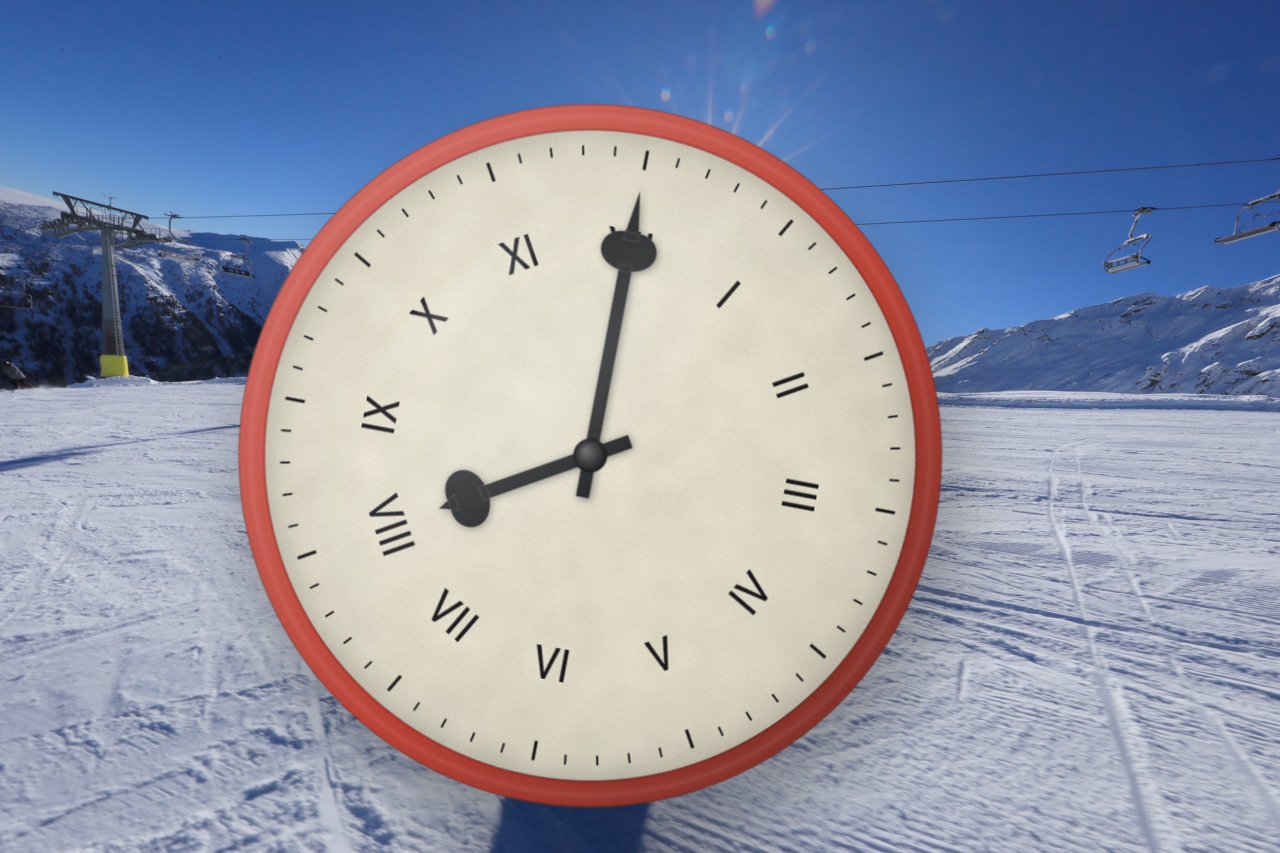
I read h=8 m=0
